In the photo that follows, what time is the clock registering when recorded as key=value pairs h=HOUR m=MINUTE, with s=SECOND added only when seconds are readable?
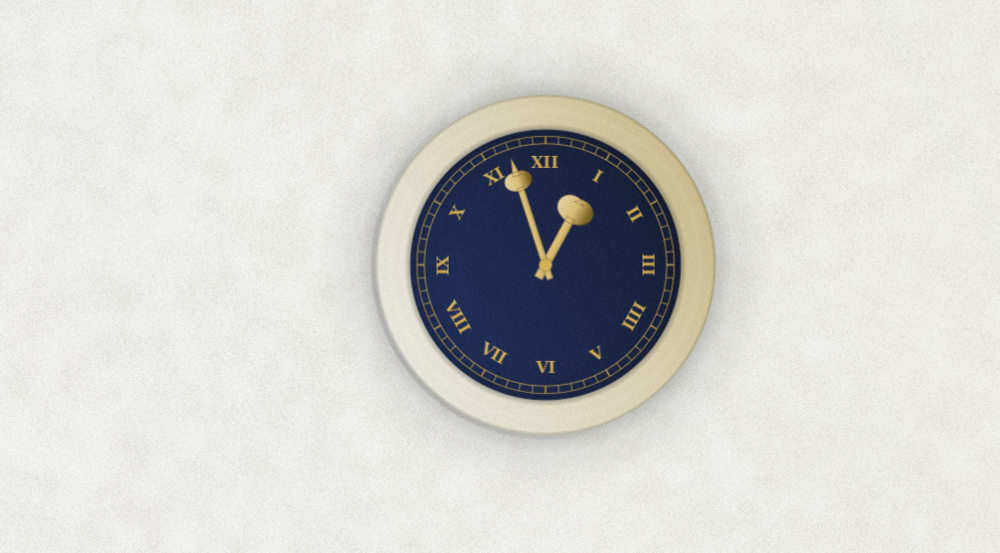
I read h=12 m=57
